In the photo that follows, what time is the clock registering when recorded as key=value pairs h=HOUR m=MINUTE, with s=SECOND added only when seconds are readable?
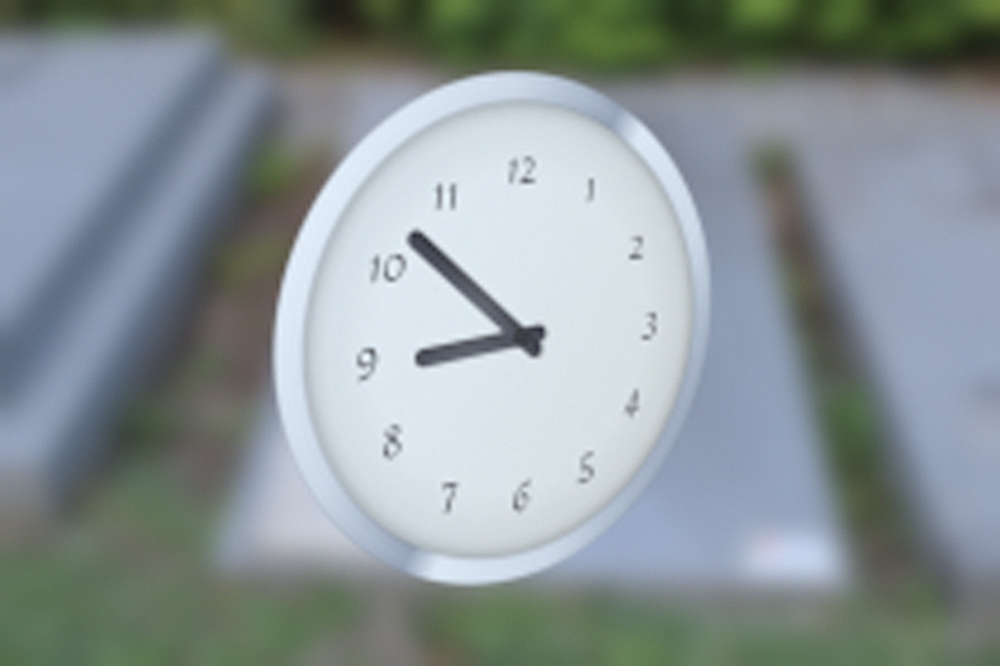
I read h=8 m=52
